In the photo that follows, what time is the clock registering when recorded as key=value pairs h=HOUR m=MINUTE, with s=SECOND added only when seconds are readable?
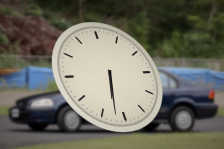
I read h=6 m=32
